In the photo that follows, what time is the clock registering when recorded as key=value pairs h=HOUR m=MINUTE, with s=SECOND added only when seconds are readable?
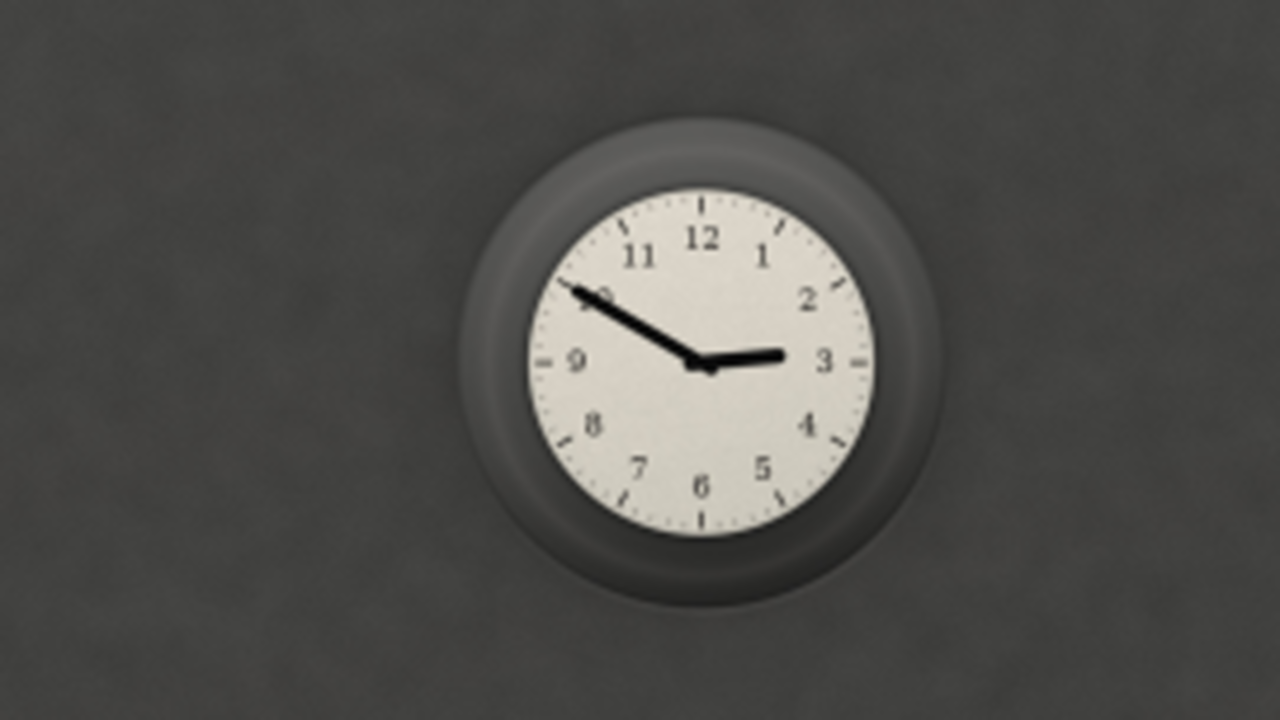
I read h=2 m=50
